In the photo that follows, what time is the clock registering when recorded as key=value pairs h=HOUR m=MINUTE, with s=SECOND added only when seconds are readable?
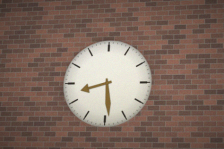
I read h=8 m=29
